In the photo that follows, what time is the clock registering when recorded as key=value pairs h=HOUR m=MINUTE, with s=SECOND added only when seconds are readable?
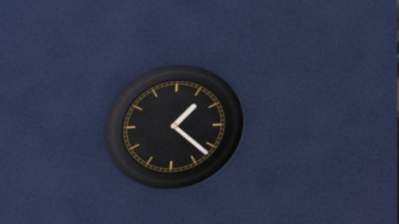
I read h=1 m=22
